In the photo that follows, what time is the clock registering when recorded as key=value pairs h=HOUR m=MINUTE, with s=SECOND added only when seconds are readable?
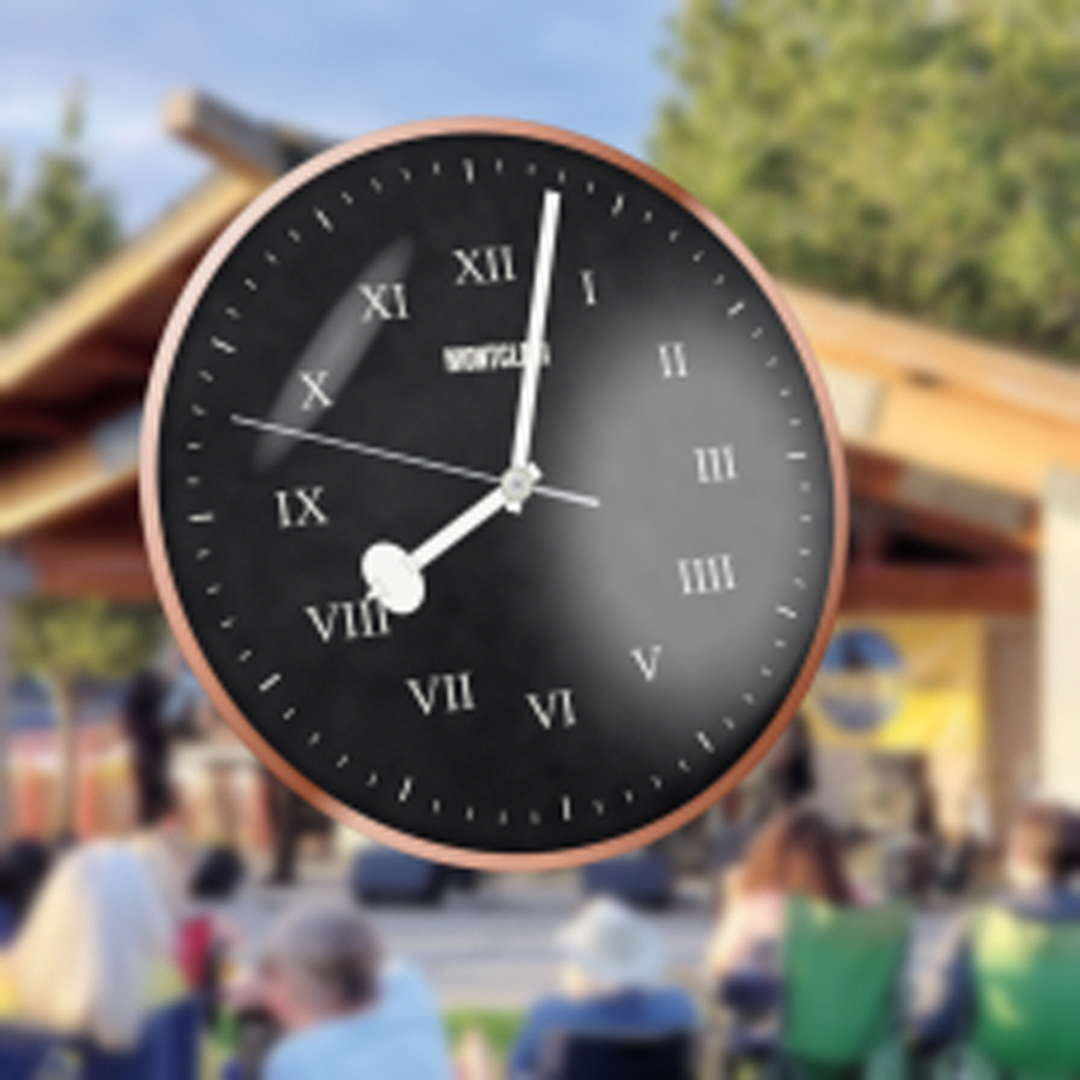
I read h=8 m=2 s=48
